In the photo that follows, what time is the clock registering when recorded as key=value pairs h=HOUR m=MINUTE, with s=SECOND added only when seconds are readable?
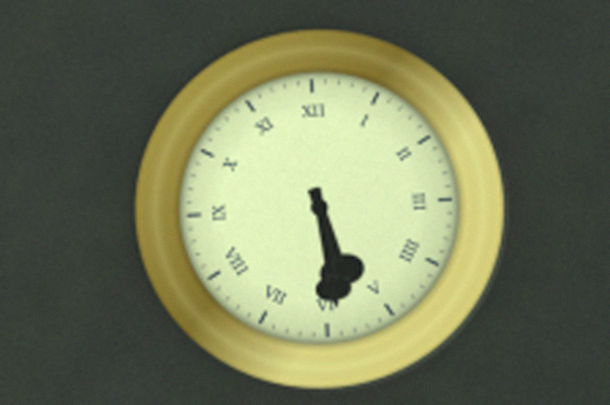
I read h=5 m=29
